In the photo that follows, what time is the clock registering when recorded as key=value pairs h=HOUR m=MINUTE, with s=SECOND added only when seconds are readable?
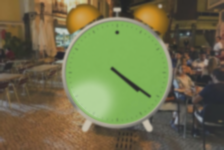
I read h=4 m=21
